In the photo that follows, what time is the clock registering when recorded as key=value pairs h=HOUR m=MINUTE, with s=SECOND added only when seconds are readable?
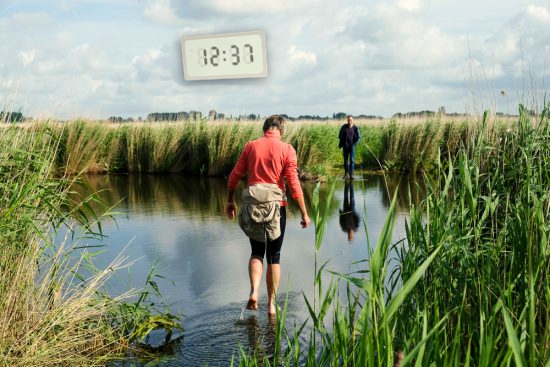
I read h=12 m=37
